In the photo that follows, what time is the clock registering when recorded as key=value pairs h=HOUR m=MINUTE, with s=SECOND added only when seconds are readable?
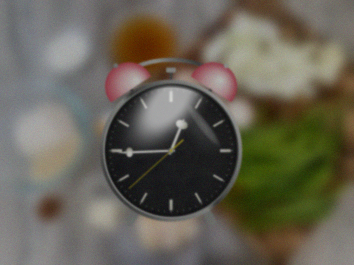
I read h=12 m=44 s=38
